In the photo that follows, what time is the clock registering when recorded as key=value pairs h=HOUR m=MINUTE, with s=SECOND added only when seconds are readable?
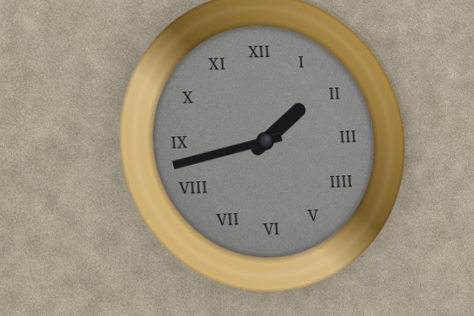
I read h=1 m=43
